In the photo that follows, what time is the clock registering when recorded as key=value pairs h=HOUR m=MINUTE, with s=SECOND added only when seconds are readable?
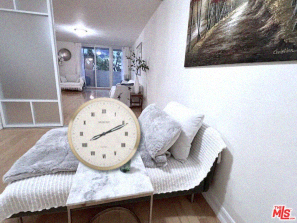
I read h=8 m=11
